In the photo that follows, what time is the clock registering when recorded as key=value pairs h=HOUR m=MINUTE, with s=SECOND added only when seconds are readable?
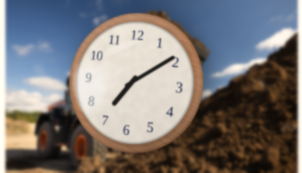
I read h=7 m=9
